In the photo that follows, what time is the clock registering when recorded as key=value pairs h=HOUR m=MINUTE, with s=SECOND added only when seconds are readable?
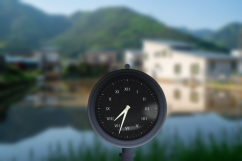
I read h=7 m=33
